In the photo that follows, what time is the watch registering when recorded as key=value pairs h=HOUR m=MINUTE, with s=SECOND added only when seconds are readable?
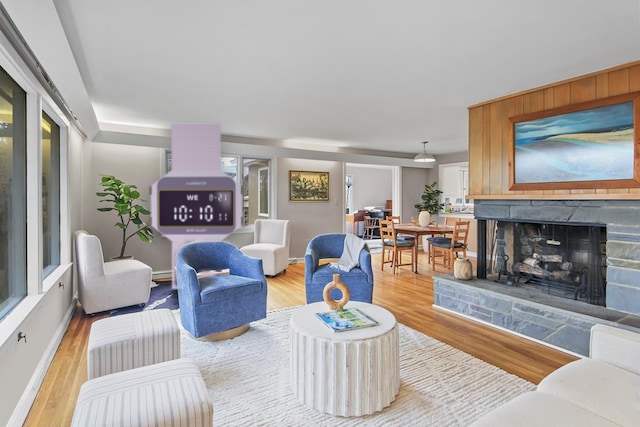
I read h=10 m=10 s=11
